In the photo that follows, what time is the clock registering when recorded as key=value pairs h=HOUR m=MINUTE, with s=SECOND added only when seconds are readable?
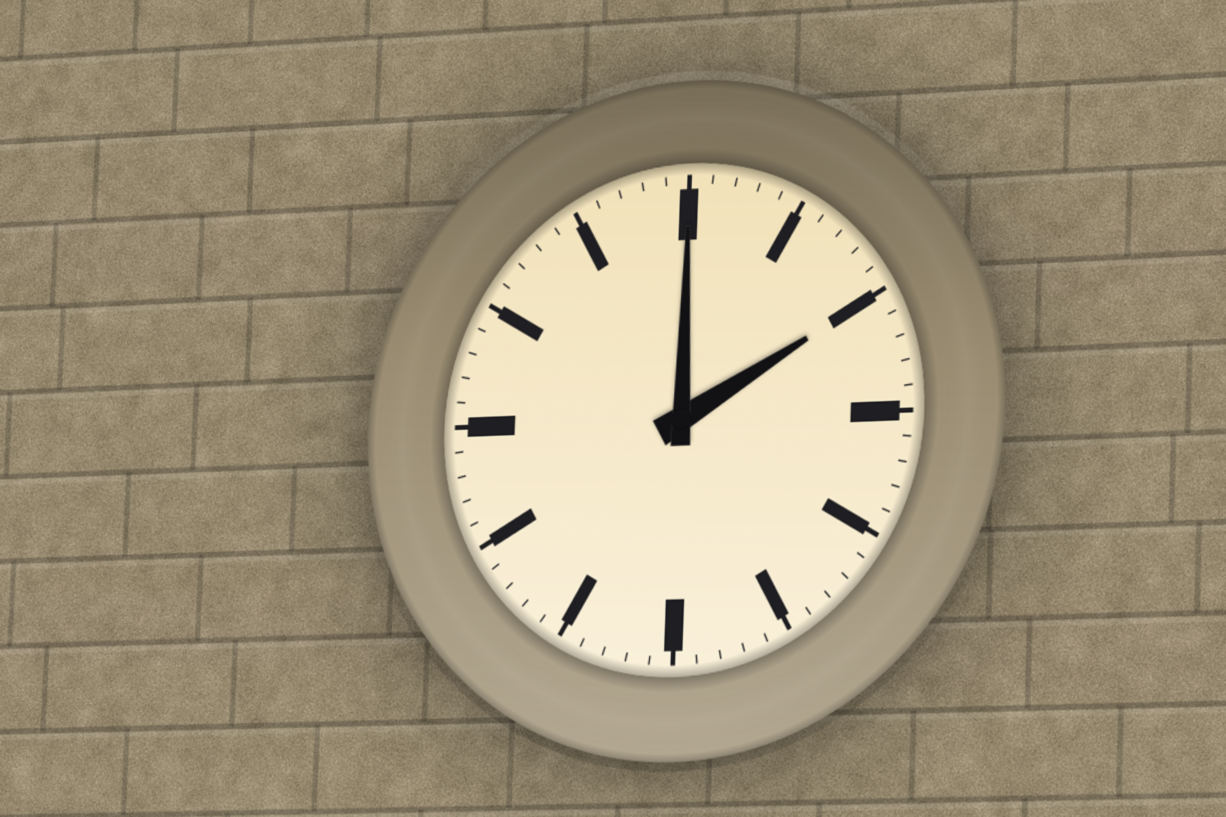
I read h=2 m=0
